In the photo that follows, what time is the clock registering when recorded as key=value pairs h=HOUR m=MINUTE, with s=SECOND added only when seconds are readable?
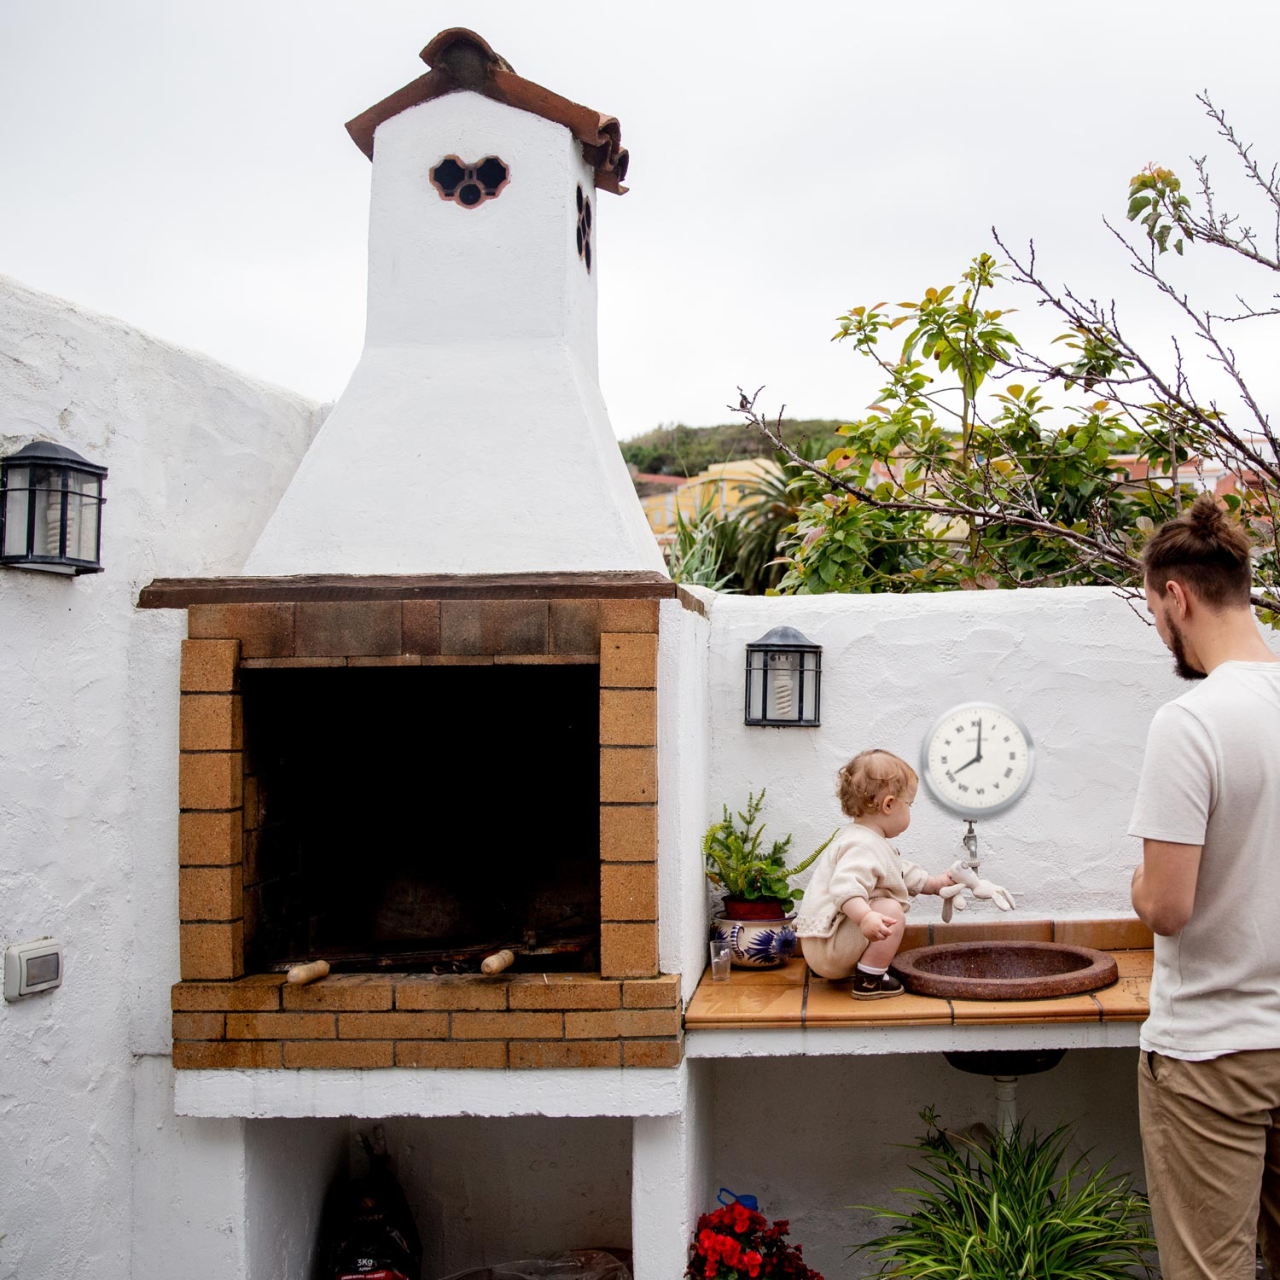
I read h=8 m=1
